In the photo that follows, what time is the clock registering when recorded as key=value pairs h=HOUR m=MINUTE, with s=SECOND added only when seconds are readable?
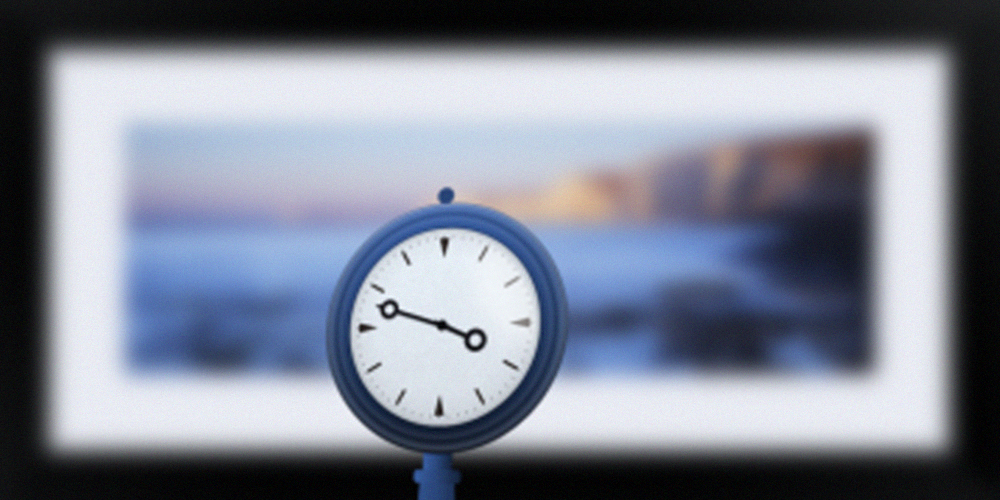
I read h=3 m=48
